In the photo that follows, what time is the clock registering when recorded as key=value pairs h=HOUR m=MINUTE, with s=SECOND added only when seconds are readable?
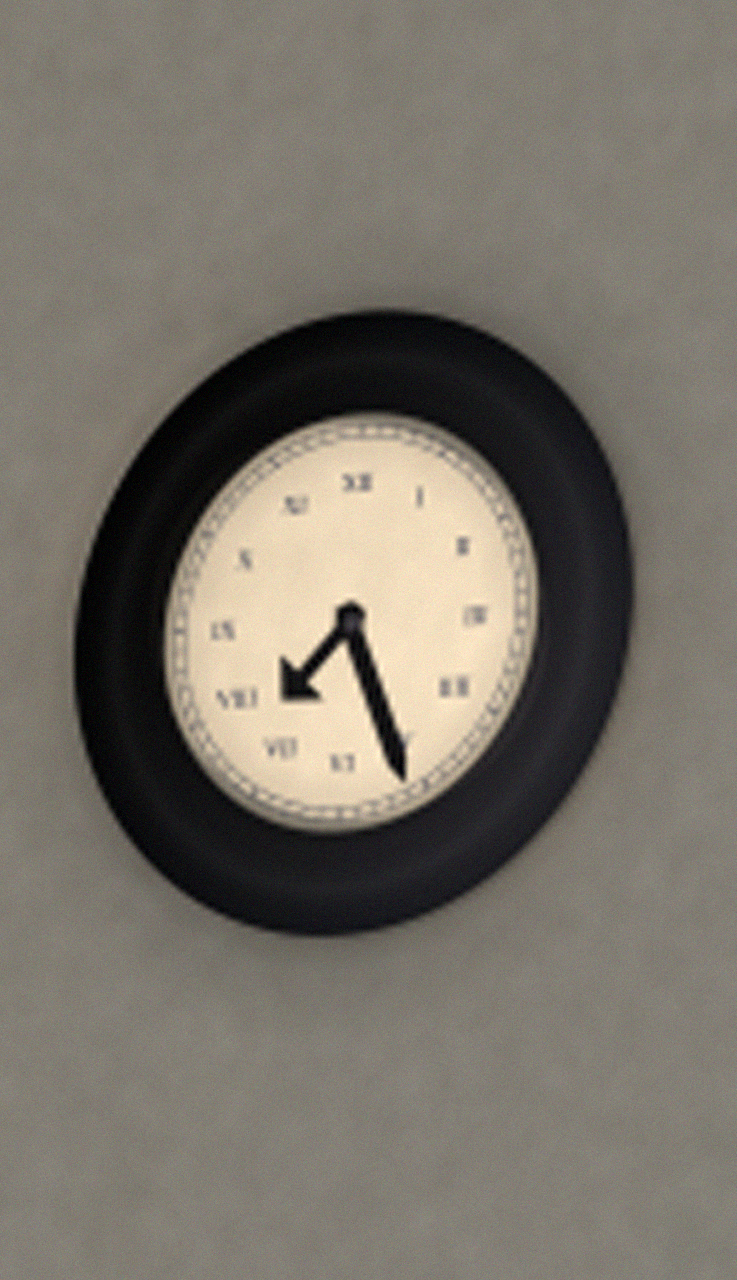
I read h=7 m=26
